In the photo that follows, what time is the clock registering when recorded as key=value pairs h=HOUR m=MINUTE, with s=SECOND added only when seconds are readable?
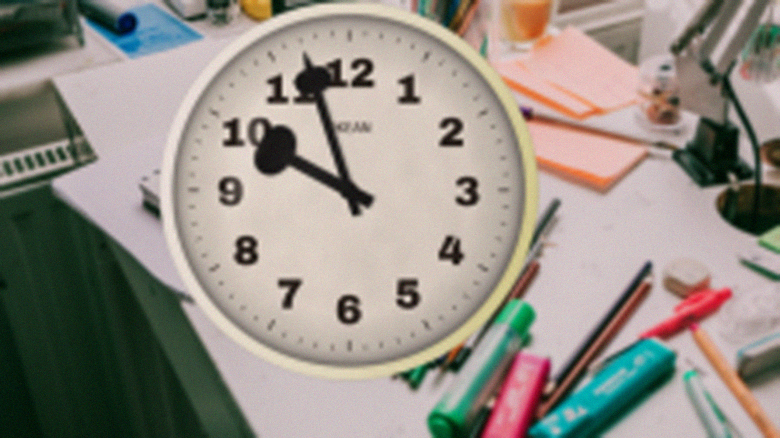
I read h=9 m=57
